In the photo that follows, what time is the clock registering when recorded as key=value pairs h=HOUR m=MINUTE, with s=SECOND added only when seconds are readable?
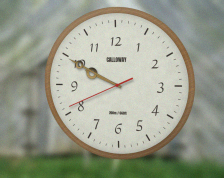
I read h=9 m=49 s=41
